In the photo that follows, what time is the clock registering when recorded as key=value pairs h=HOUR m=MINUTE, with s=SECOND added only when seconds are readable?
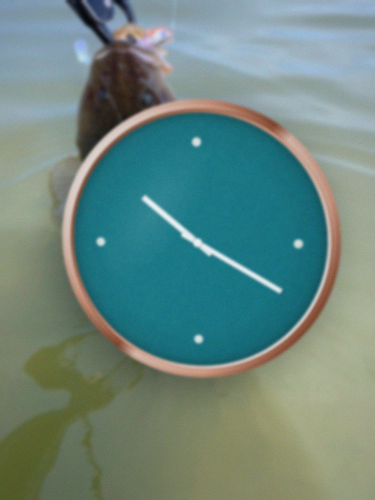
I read h=10 m=20
